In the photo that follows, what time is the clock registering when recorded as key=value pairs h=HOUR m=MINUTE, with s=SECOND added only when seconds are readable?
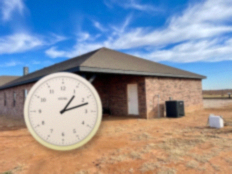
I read h=1 m=12
